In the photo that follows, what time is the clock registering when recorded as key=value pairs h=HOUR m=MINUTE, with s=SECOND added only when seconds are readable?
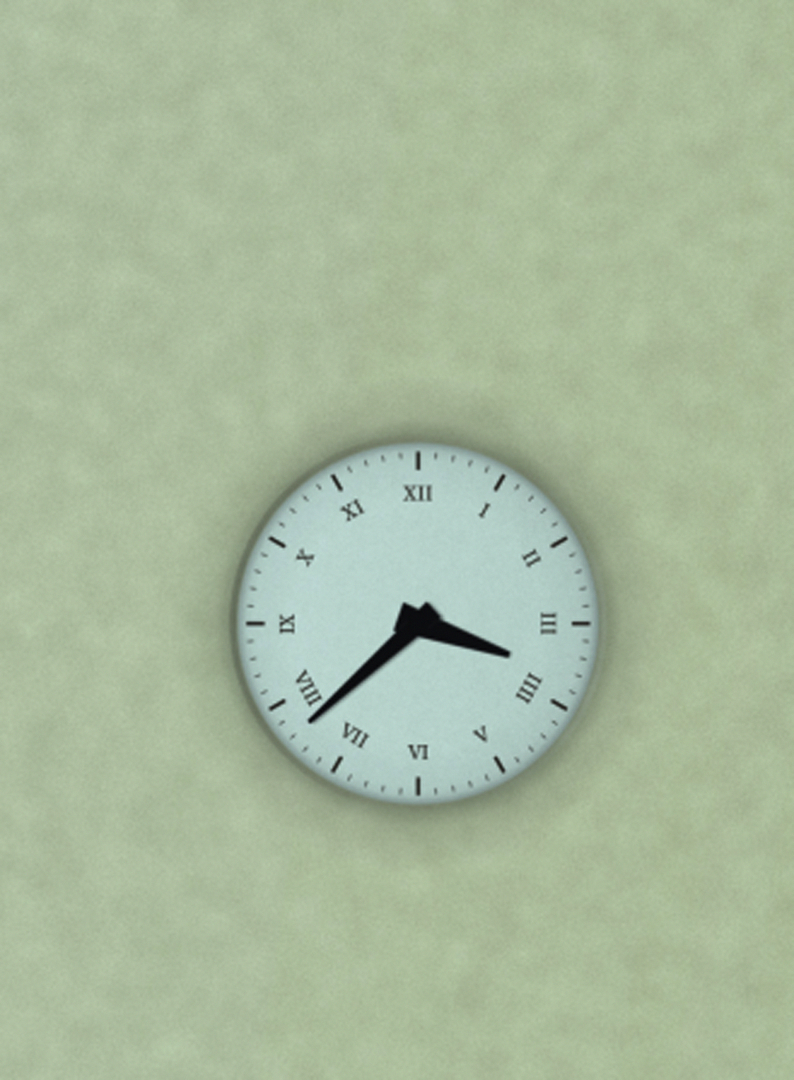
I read h=3 m=38
